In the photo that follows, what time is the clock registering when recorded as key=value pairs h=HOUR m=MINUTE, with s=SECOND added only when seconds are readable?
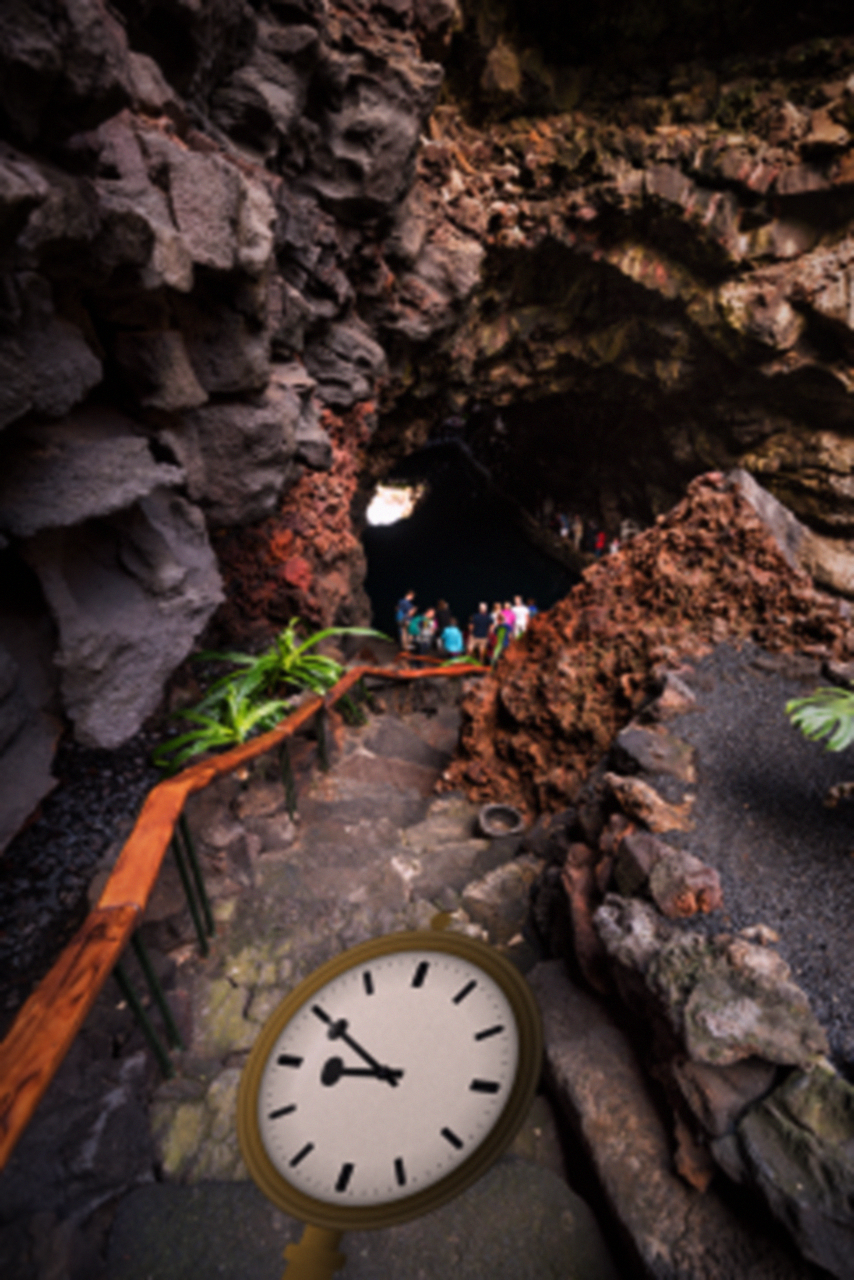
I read h=8 m=50
